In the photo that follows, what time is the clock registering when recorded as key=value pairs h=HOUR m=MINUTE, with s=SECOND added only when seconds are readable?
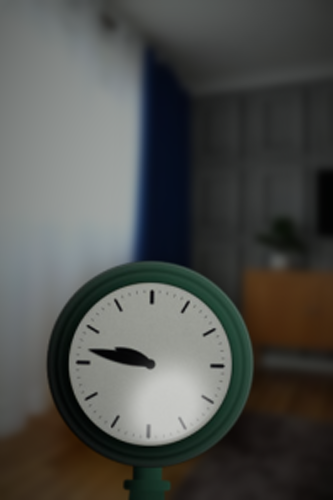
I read h=9 m=47
